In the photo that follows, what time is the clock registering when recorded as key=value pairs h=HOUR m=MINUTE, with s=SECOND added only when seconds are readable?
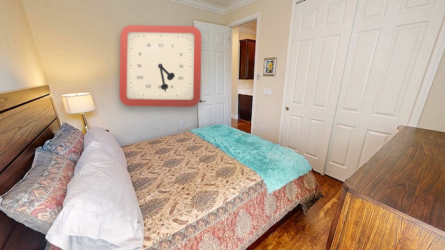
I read h=4 m=28
